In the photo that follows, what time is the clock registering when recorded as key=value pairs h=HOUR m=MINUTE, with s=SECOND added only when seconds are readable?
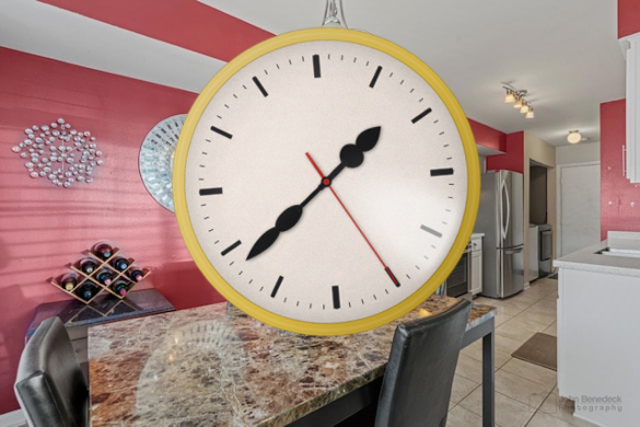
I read h=1 m=38 s=25
